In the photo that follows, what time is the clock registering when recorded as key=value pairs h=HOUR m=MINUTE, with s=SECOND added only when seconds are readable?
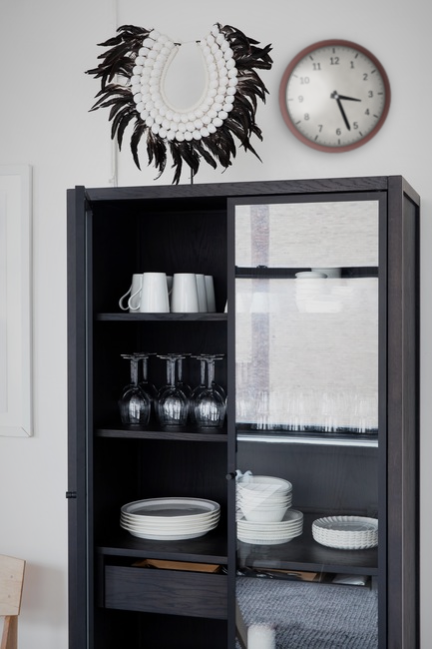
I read h=3 m=27
